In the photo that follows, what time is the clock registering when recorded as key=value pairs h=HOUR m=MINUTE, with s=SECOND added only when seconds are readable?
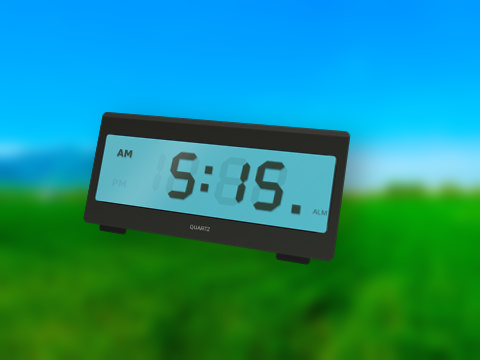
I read h=5 m=15
